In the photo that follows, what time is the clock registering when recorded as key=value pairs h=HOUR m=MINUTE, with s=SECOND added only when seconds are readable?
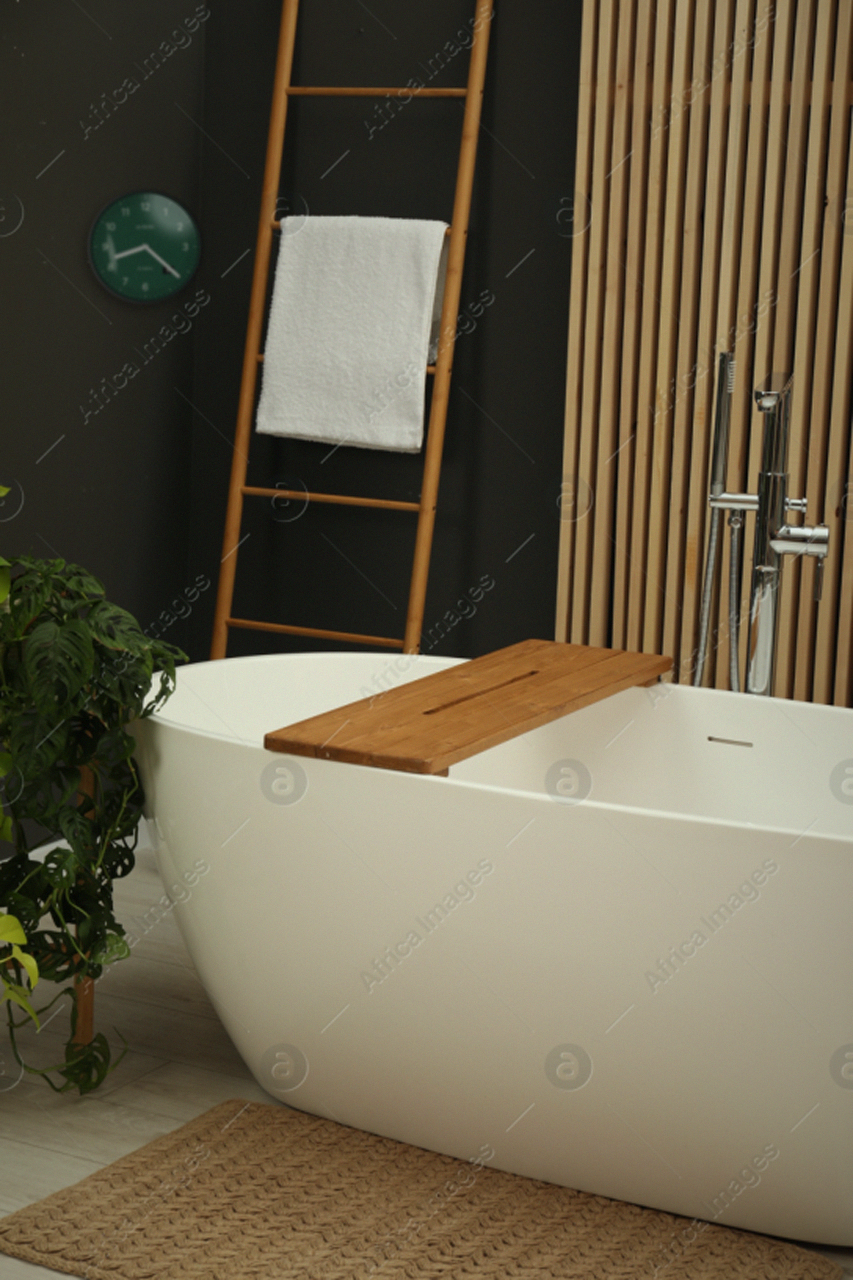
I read h=8 m=22
